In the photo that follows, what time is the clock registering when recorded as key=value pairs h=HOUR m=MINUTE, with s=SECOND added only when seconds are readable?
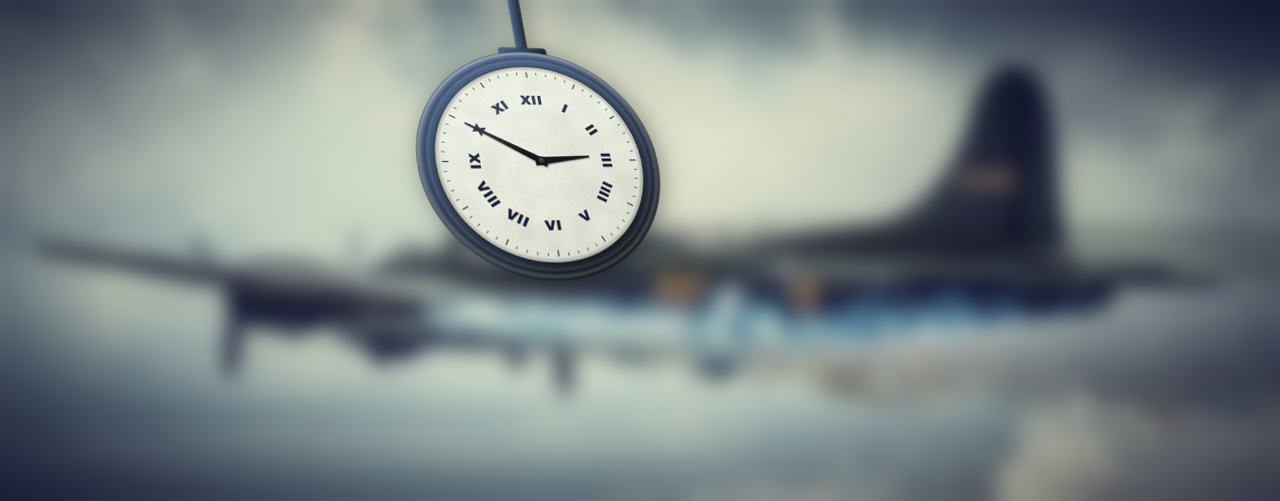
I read h=2 m=50
